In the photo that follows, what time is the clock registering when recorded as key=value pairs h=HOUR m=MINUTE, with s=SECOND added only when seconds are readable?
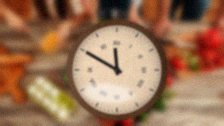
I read h=11 m=50
